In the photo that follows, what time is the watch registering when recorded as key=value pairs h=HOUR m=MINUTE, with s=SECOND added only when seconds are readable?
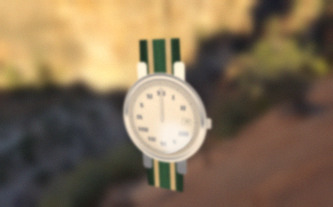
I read h=12 m=0
